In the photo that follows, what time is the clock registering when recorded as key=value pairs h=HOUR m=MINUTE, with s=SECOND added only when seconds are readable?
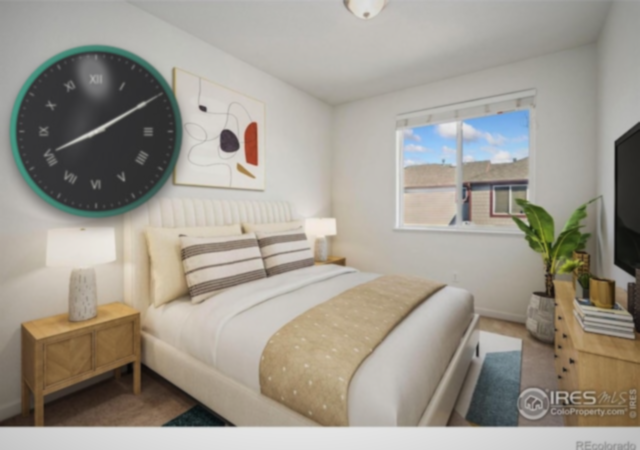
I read h=8 m=10
